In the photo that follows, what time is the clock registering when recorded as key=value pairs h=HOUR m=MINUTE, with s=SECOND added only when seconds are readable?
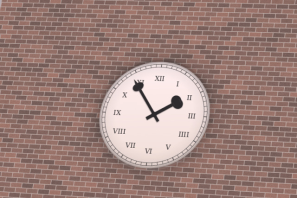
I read h=1 m=54
